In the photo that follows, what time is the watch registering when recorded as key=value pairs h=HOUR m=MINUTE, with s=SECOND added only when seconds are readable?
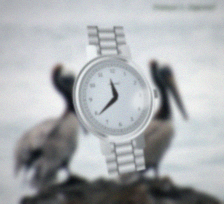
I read h=11 m=39
